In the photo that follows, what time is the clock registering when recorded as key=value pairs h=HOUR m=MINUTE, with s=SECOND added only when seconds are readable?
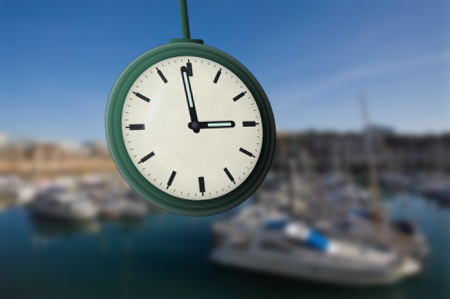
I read h=2 m=59
